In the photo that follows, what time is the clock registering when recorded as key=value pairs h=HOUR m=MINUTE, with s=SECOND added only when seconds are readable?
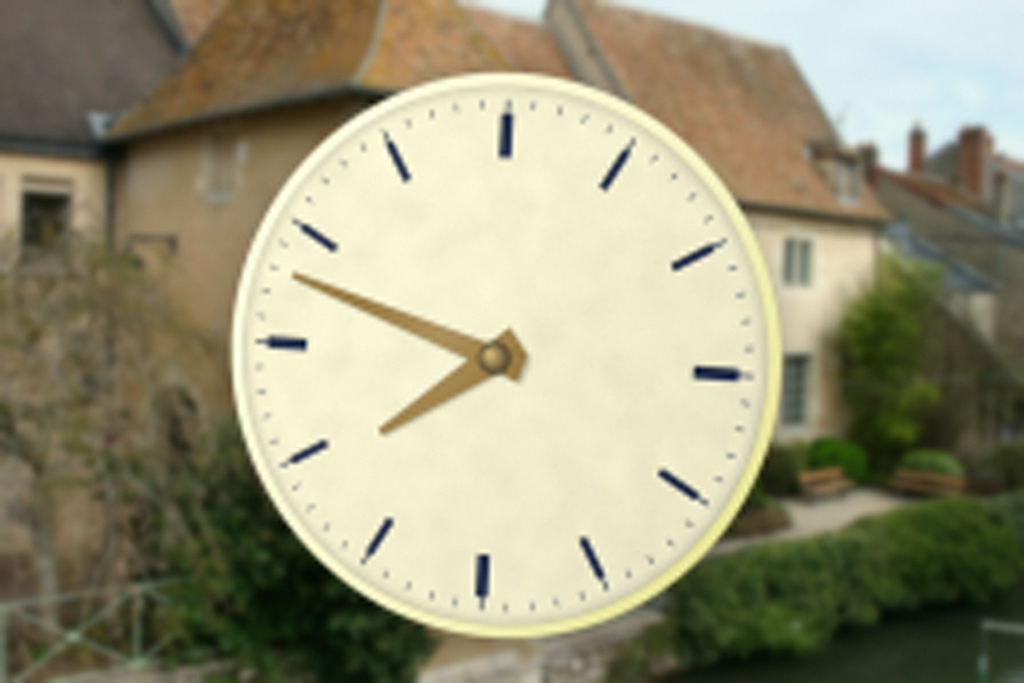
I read h=7 m=48
